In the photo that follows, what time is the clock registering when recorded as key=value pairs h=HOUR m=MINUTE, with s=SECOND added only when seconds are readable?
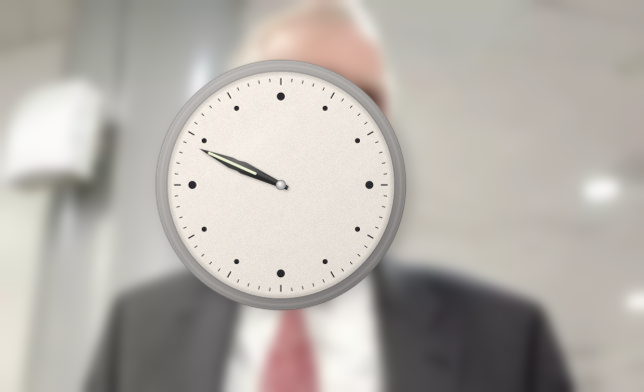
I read h=9 m=49
